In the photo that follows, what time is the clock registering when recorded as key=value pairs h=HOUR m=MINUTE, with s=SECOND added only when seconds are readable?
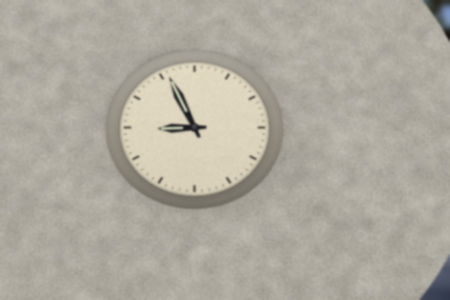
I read h=8 m=56
